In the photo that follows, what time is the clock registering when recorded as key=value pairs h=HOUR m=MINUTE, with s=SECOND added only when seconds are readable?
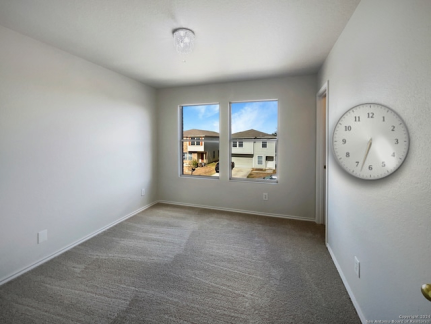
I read h=6 m=33
